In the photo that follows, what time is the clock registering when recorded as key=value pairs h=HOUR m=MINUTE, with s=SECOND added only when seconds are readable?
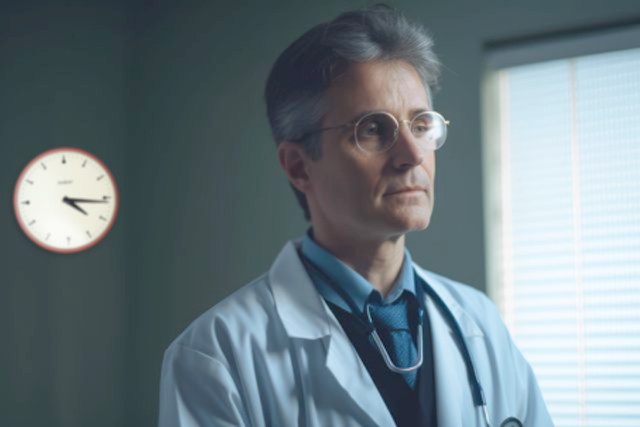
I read h=4 m=16
